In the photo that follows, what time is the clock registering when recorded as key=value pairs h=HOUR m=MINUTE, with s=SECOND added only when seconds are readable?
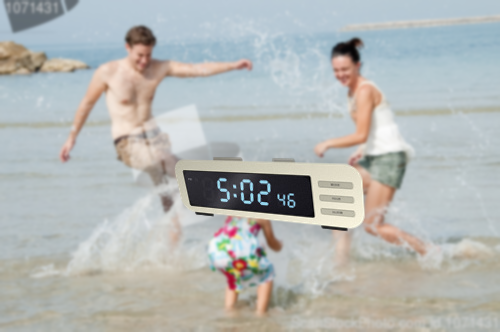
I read h=5 m=2 s=46
